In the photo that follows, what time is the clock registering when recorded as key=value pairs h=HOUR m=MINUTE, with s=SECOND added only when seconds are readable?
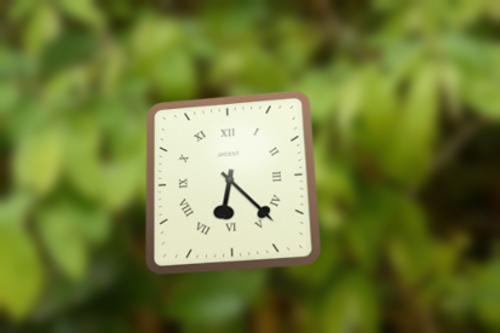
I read h=6 m=23
